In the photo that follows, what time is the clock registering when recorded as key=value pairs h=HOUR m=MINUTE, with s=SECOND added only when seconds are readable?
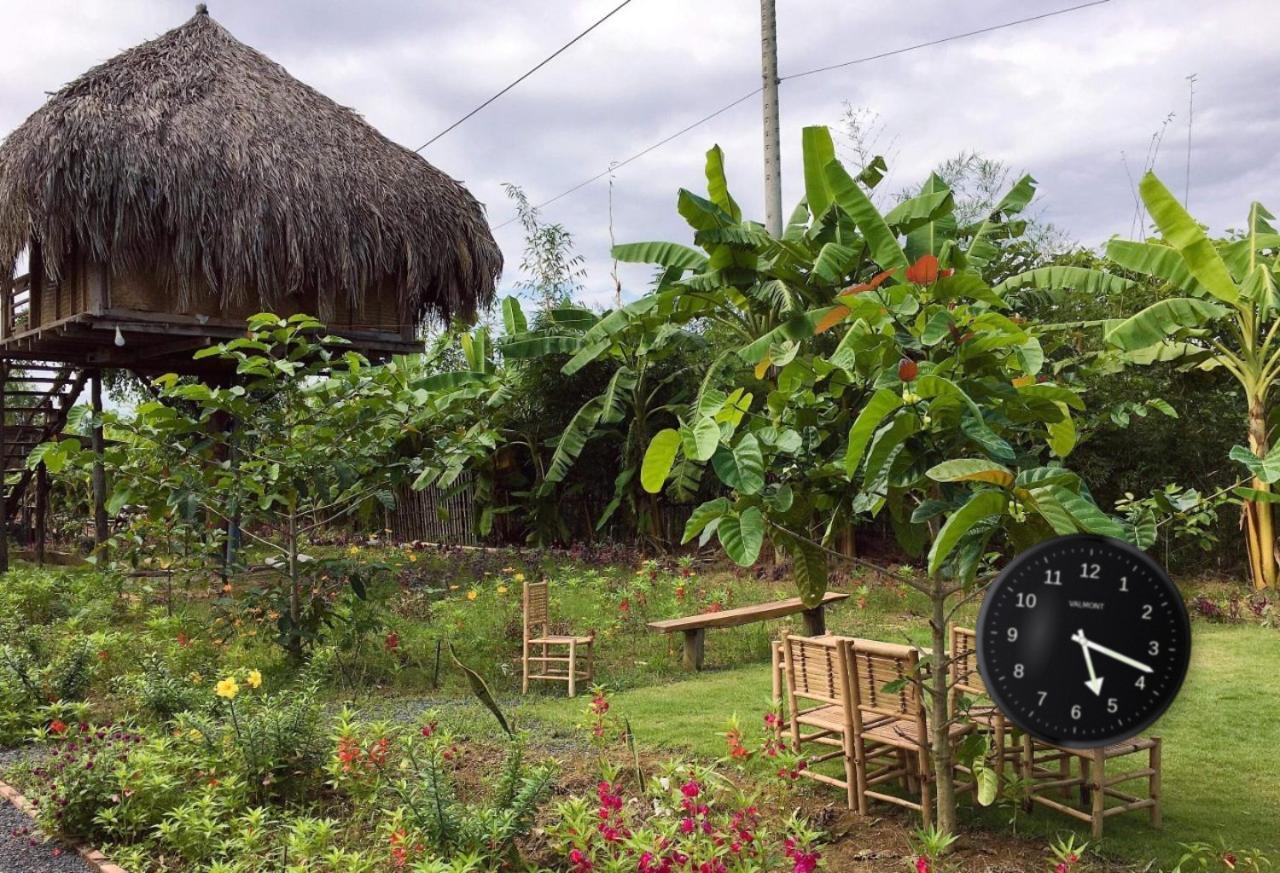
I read h=5 m=18
